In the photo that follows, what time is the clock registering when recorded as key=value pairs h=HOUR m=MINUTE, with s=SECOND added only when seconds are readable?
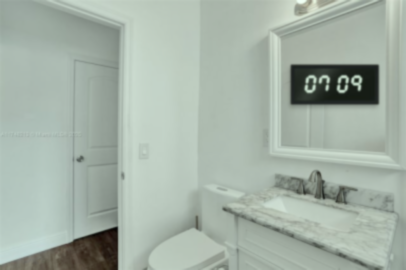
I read h=7 m=9
